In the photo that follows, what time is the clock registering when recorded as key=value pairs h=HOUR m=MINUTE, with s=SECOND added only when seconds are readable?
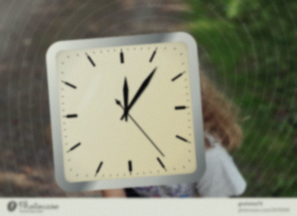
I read h=12 m=6 s=24
